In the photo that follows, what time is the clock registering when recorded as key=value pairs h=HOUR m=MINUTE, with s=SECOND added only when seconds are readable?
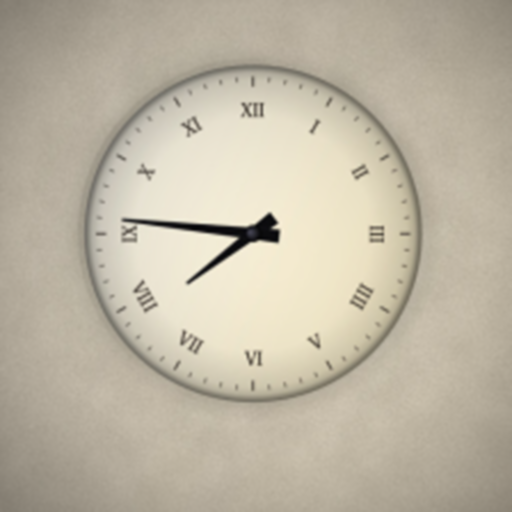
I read h=7 m=46
